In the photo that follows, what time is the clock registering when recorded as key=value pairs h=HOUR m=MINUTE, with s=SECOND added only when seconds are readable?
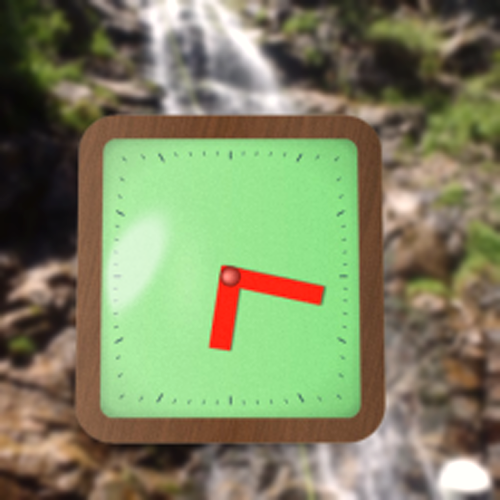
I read h=6 m=17
